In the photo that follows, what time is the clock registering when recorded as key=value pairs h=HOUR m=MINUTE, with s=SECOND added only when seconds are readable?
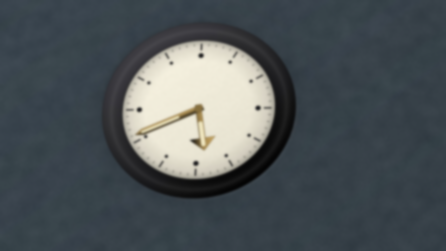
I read h=5 m=41
